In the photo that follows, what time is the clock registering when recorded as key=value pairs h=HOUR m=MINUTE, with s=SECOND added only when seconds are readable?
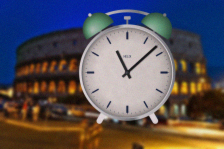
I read h=11 m=8
